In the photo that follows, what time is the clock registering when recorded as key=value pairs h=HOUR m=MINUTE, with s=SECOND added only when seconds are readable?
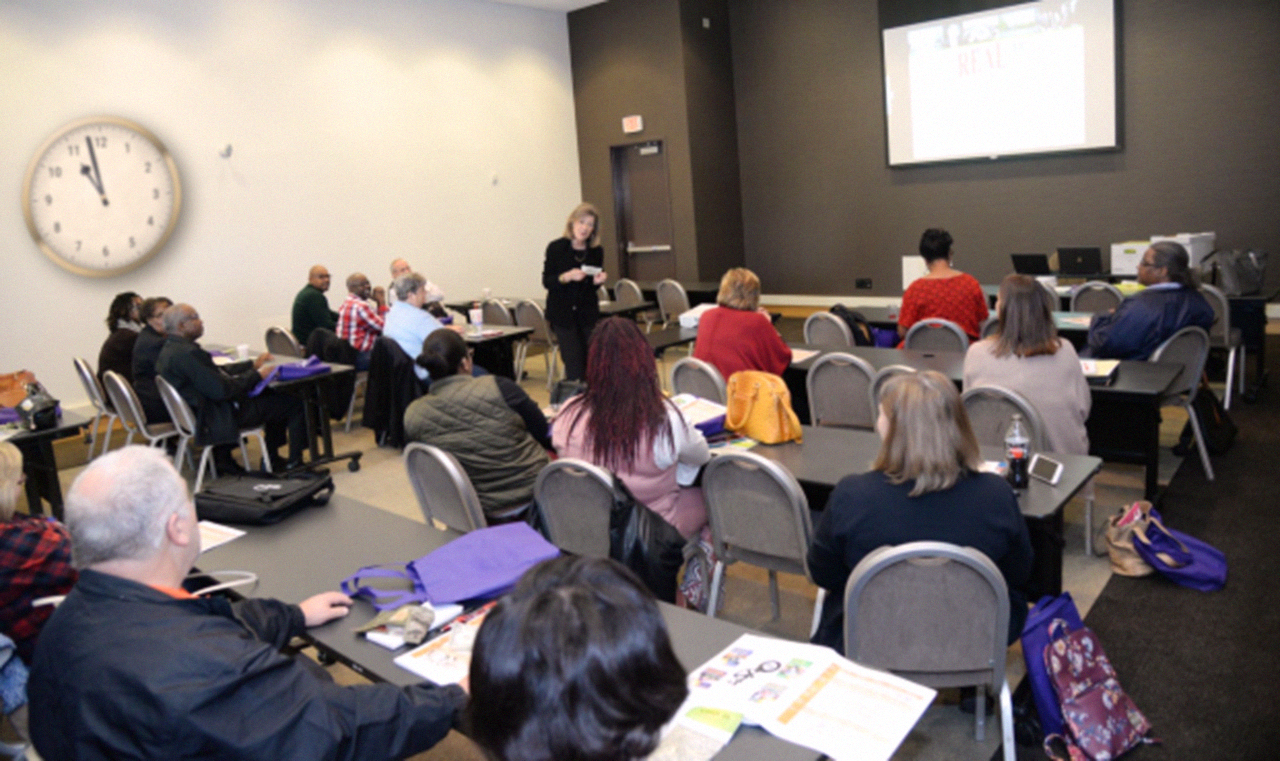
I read h=10 m=58
